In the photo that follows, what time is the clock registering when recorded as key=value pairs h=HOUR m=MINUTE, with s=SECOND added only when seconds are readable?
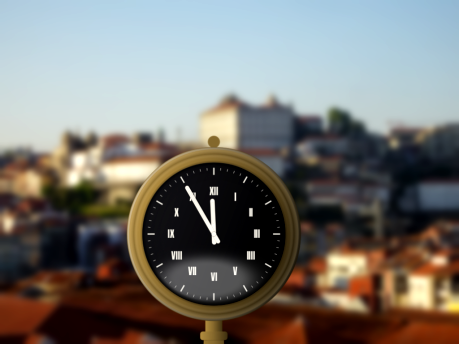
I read h=11 m=55
